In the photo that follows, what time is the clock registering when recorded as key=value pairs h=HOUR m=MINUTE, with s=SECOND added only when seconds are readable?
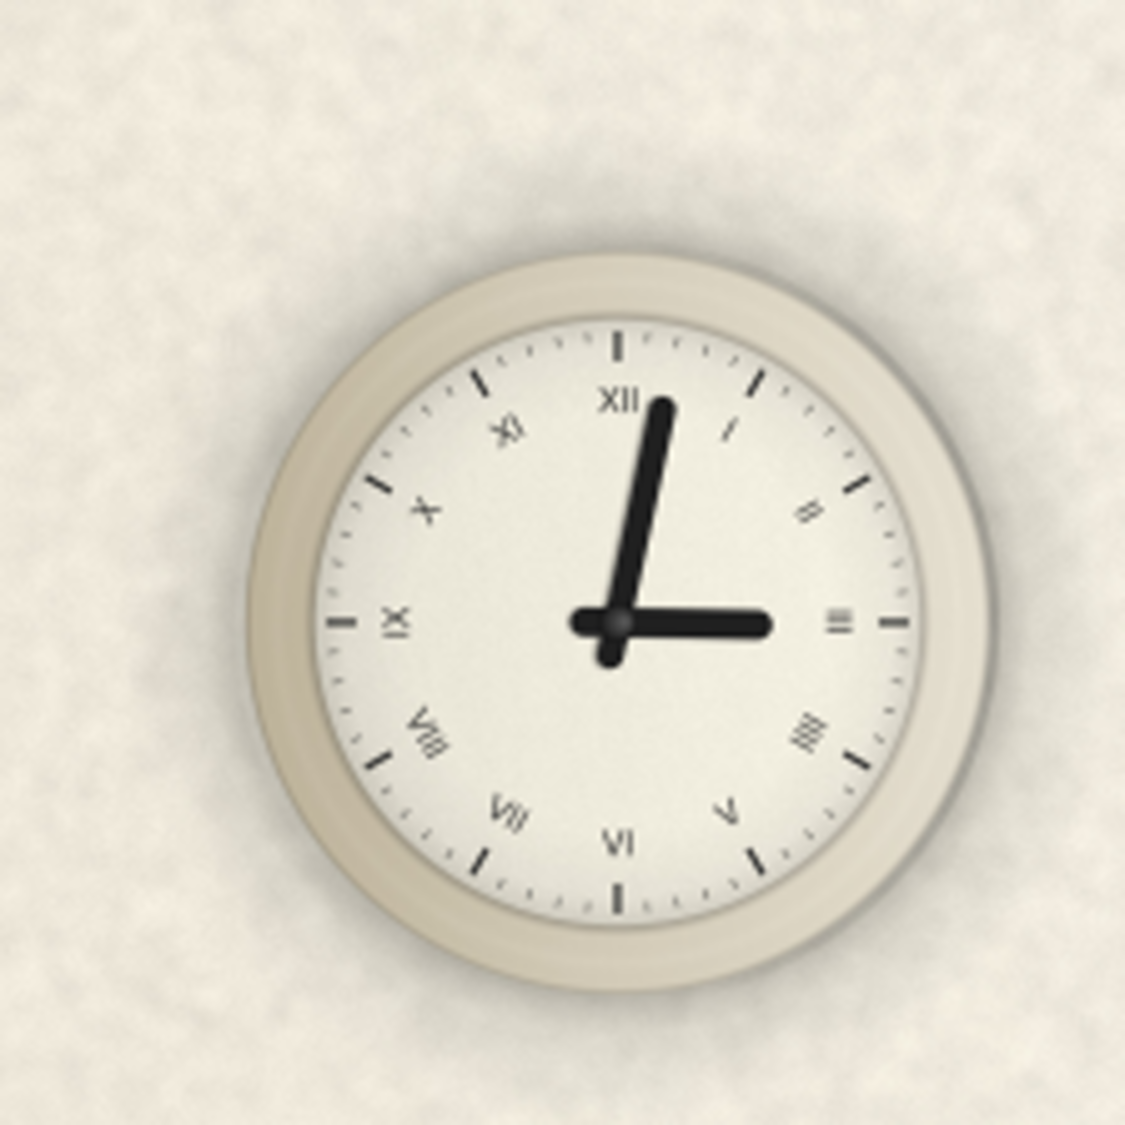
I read h=3 m=2
